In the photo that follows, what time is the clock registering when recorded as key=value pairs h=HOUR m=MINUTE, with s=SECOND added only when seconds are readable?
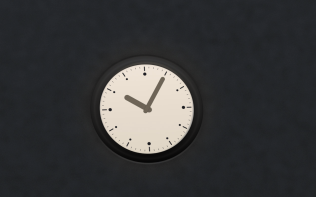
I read h=10 m=5
